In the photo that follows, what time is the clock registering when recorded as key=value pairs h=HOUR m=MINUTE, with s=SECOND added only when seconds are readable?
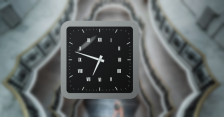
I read h=6 m=48
